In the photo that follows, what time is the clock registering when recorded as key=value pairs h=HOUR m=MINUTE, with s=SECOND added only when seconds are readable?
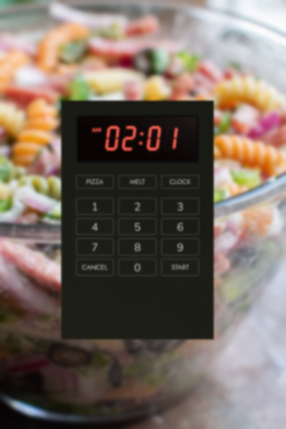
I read h=2 m=1
